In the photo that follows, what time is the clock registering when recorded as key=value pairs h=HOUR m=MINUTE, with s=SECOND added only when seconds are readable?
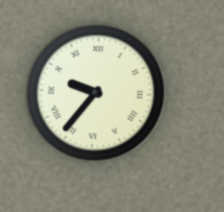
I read h=9 m=36
